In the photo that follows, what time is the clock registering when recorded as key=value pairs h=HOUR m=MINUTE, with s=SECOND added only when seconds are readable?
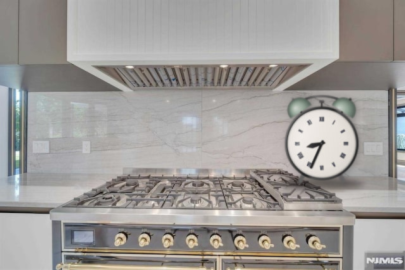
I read h=8 m=34
